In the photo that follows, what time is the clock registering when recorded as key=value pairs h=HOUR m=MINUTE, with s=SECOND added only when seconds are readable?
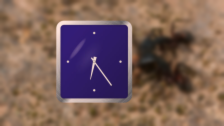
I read h=6 m=24
